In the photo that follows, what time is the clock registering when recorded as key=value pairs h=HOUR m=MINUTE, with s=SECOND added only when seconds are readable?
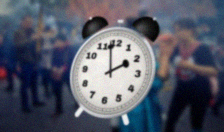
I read h=1 m=58
